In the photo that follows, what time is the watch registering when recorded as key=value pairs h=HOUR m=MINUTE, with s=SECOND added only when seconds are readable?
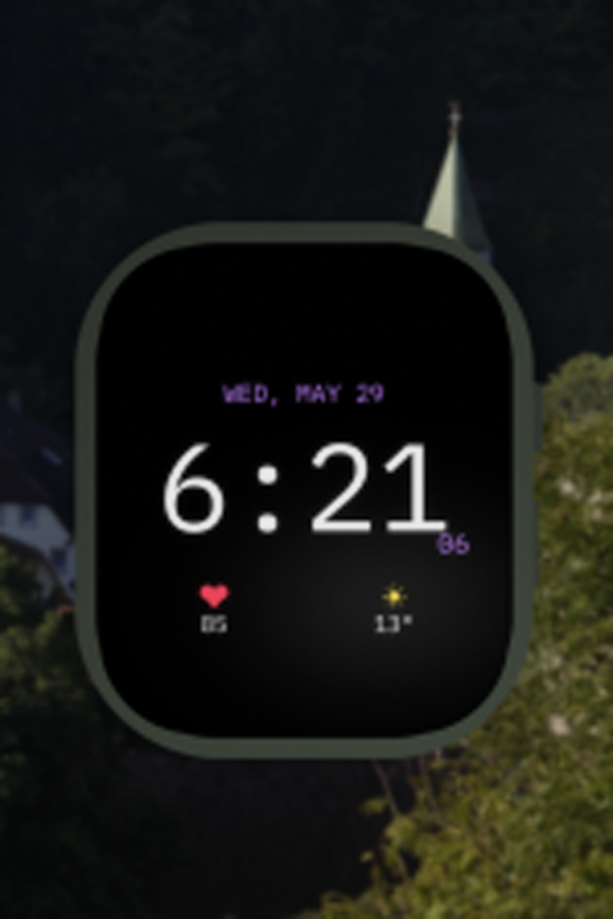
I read h=6 m=21
